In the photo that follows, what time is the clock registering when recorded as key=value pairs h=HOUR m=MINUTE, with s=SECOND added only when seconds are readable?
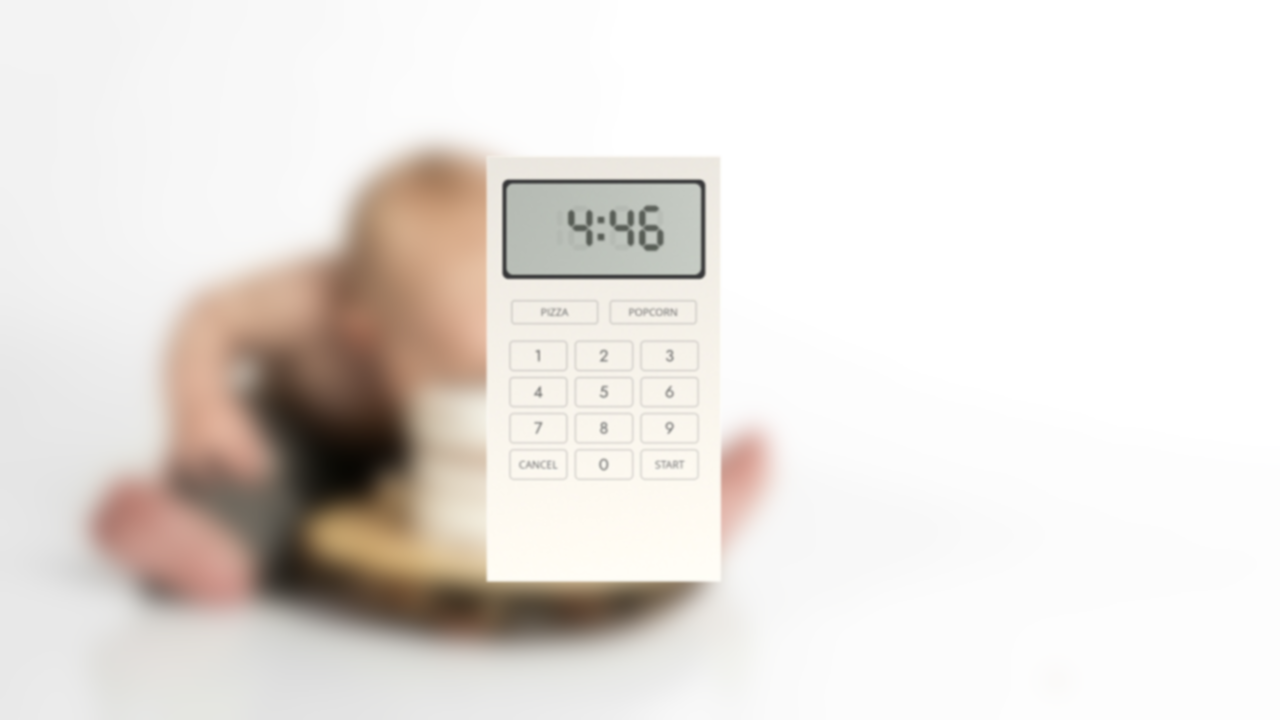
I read h=4 m=46
